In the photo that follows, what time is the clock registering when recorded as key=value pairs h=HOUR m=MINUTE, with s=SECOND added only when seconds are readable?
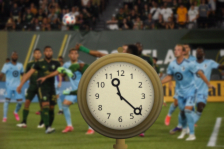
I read h=11 m=22
